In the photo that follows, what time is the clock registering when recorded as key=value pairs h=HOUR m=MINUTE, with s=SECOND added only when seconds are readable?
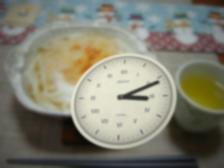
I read h=3 m=11
